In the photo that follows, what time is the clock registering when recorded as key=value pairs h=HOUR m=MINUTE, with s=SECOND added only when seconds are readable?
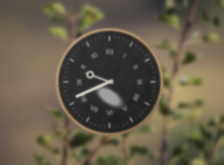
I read h=9 m=41
